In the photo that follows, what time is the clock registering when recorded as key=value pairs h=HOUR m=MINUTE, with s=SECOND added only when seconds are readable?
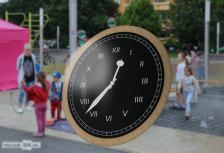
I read h=12 m=37
